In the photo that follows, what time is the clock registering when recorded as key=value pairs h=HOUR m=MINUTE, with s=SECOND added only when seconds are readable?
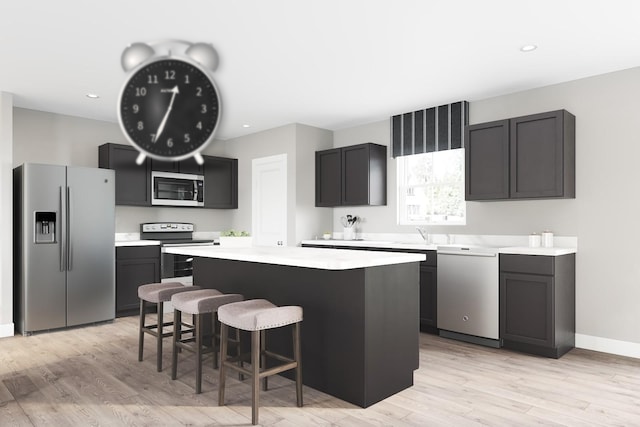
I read h=12 m=34
